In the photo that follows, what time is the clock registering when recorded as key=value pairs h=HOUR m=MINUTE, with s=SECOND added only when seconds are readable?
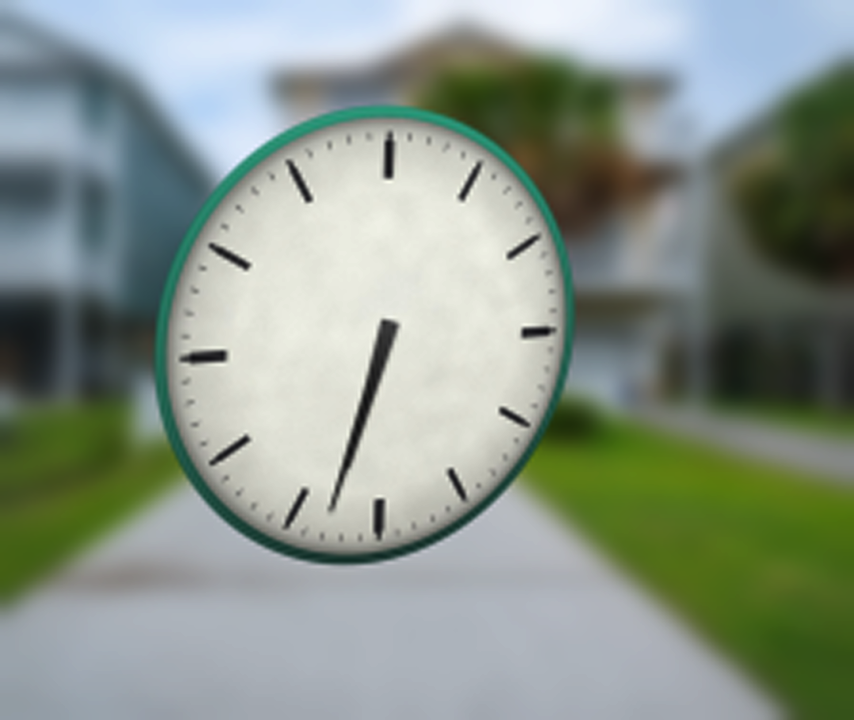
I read h=6 m=33
